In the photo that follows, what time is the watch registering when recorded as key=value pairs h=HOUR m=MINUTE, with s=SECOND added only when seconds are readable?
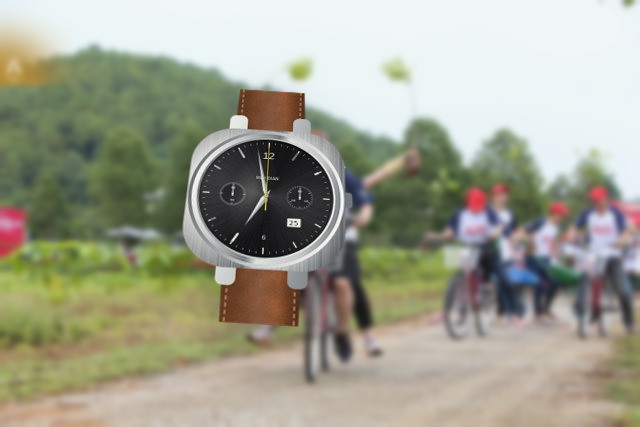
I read h=6 m=58
